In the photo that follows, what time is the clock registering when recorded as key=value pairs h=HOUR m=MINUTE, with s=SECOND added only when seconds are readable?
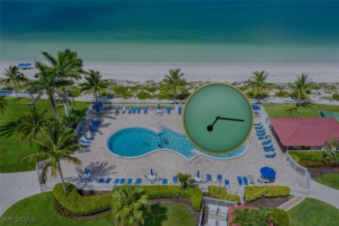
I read h=7 m=16
